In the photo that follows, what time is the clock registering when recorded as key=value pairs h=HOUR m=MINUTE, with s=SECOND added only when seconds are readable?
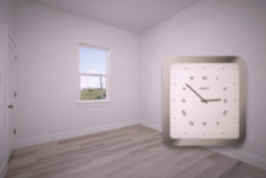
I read h=2 m=52
